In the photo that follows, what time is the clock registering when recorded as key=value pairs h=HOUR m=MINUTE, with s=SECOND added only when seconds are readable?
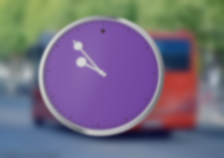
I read h=9 m=53
